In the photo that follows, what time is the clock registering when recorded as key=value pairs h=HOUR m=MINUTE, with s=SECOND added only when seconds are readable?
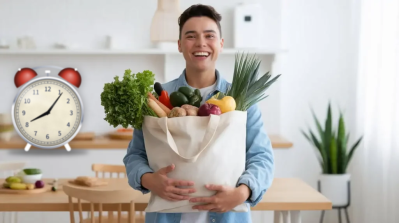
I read h=8 m=6
